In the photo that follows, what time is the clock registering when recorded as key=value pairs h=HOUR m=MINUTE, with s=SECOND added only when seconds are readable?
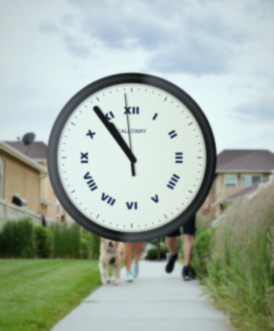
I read h=10 m=53 s=59
